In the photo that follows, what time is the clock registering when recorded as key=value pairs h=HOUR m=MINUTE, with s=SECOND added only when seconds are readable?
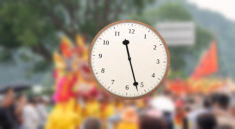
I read h=11 m=27
